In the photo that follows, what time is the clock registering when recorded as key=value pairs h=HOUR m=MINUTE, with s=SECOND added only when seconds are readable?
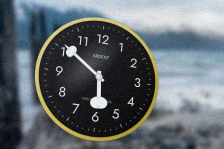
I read h=5 m=51
